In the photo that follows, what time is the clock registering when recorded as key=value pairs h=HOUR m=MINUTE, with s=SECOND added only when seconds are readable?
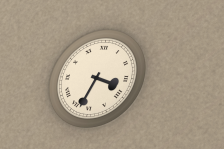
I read h=3 m=33
